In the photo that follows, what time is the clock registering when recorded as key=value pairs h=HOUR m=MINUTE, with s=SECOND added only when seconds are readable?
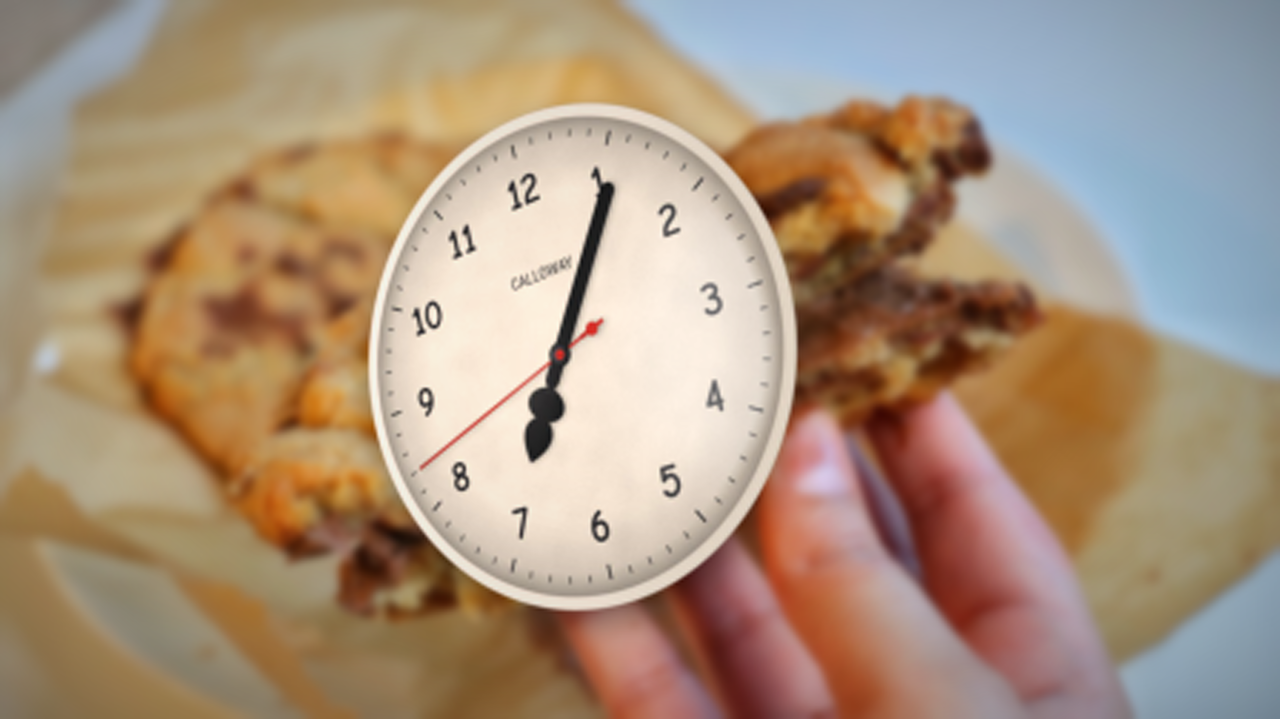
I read h=7 m=5 s=42
